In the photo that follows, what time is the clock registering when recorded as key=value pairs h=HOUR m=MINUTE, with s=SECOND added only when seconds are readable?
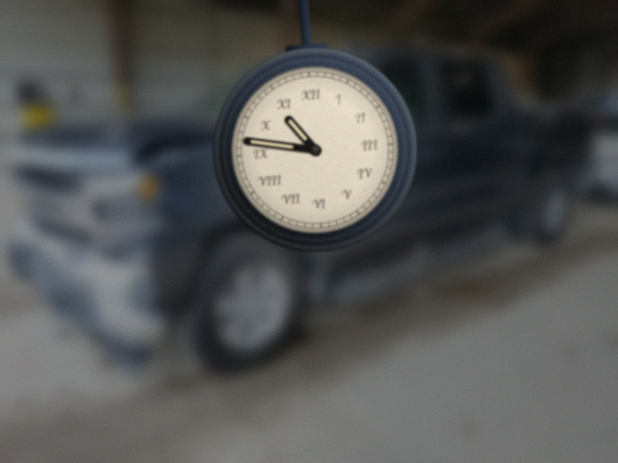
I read h=10 m=47
